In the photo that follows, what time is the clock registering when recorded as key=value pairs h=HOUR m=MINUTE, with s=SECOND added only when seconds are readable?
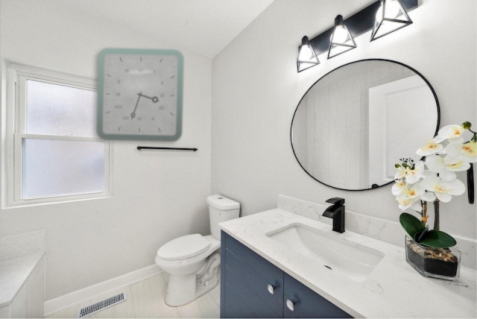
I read h=3 m=33
